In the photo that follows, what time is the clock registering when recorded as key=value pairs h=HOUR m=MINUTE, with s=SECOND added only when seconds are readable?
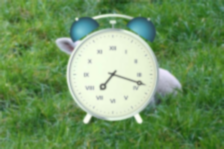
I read h=7 m=18
